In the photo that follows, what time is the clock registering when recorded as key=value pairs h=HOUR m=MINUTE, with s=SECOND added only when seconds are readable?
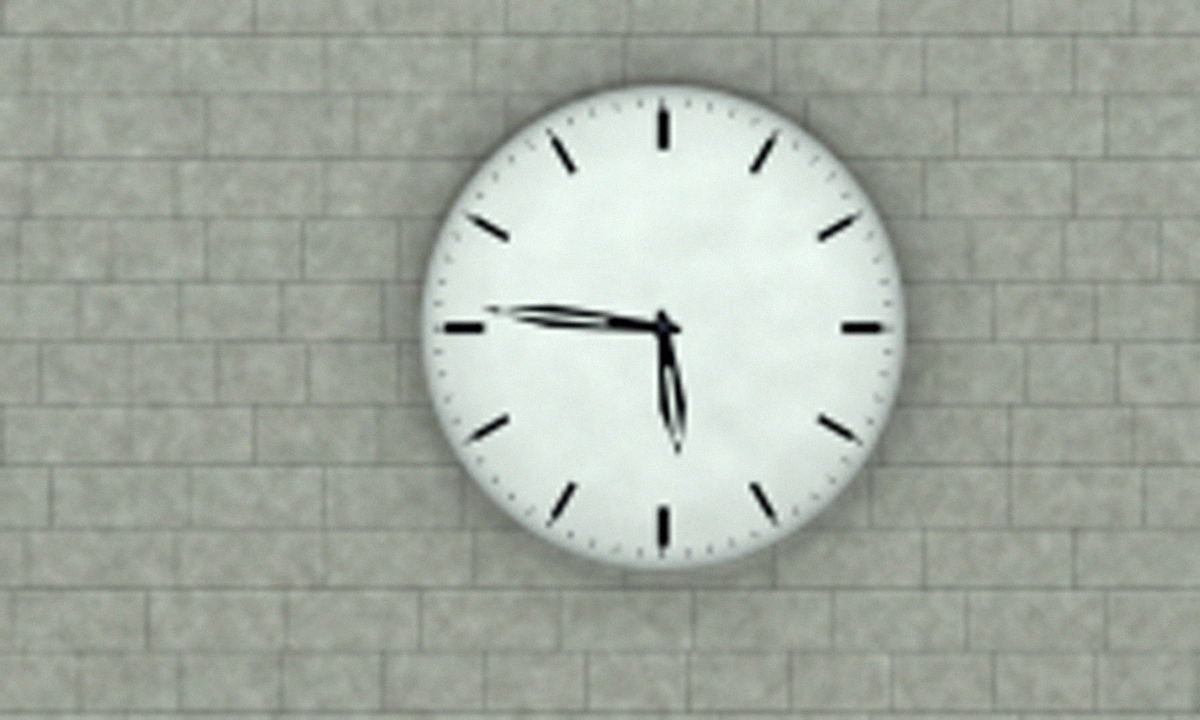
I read h=5 m=46
